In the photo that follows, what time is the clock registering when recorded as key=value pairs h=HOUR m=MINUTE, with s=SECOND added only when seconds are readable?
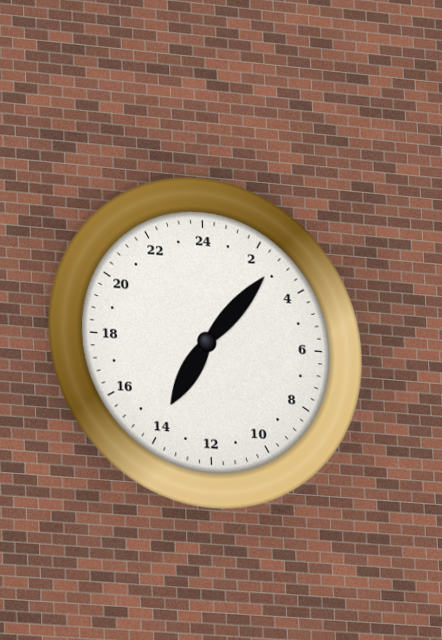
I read h=14 m=7
